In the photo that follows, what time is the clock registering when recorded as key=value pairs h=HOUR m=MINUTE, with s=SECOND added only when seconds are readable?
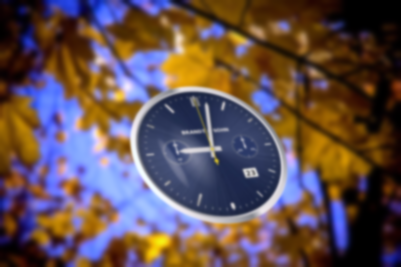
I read h=9 m=2
